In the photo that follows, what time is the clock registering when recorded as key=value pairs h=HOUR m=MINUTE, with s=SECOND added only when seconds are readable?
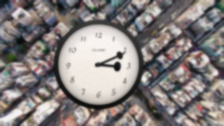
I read h=3 m=11
